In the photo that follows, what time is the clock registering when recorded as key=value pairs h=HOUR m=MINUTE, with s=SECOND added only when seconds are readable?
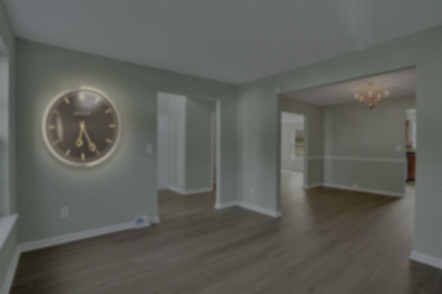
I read h=6 m=26
